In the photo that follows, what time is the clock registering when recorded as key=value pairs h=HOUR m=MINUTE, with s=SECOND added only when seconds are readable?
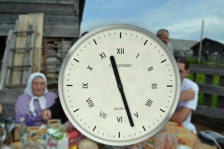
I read h=11 m=27
